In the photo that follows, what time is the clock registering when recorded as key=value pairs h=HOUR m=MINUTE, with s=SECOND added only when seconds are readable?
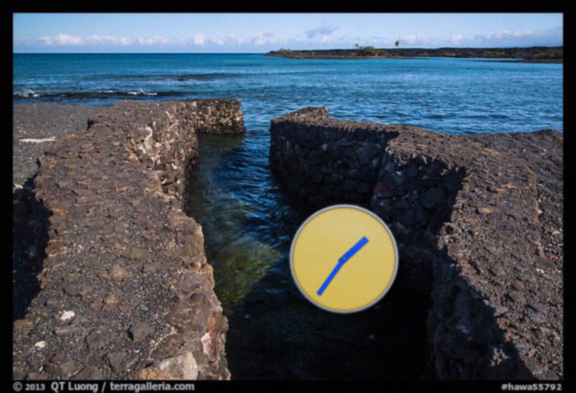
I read h=1 m=36
